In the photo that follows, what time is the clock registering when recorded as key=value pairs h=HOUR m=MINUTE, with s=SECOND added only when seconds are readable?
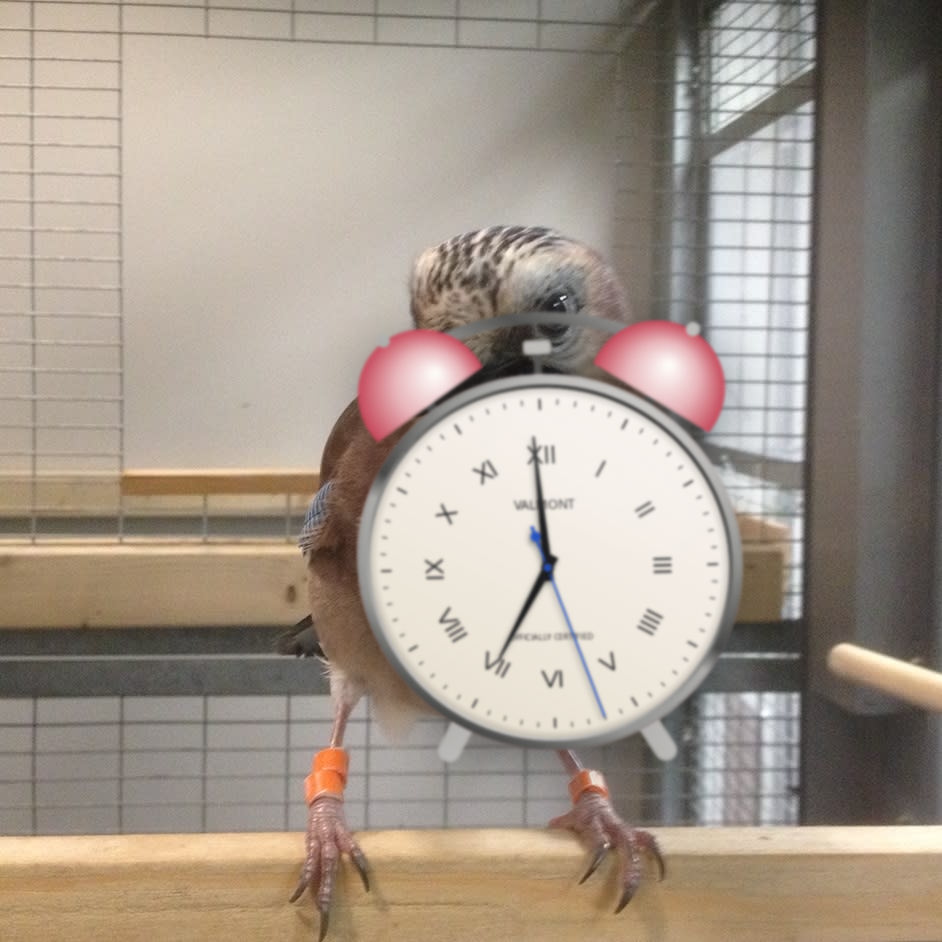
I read h=6 m=59 s=27
